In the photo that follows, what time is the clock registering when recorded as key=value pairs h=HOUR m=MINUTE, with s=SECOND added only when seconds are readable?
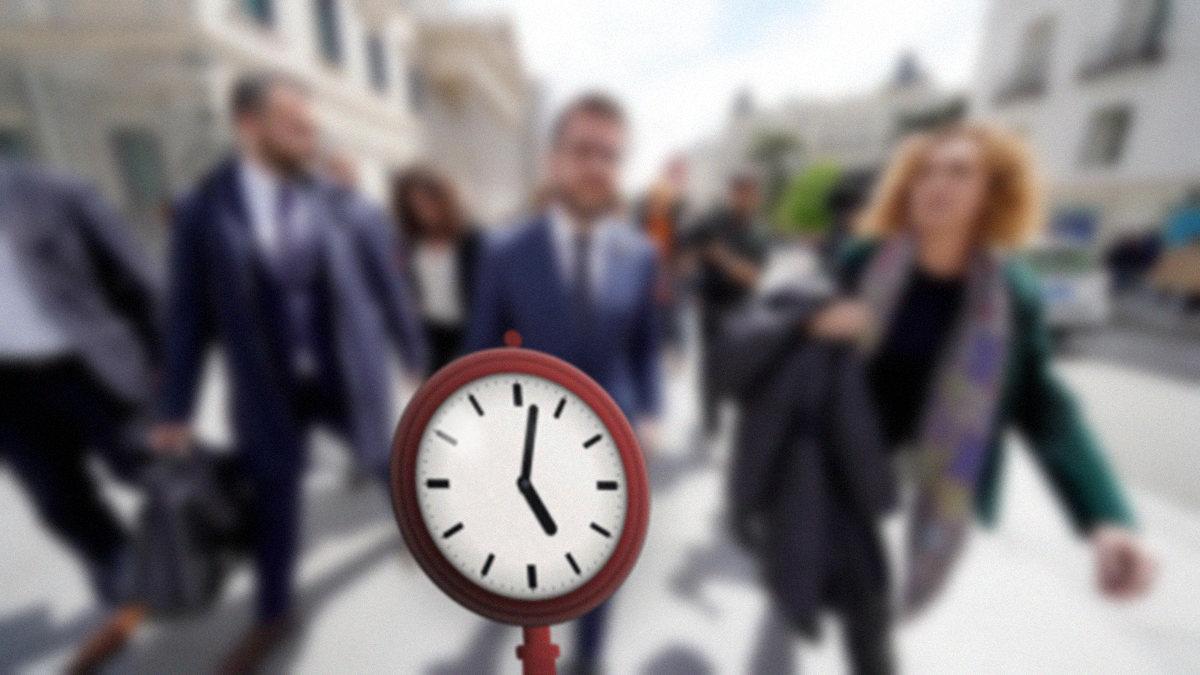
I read h=5 m=2
